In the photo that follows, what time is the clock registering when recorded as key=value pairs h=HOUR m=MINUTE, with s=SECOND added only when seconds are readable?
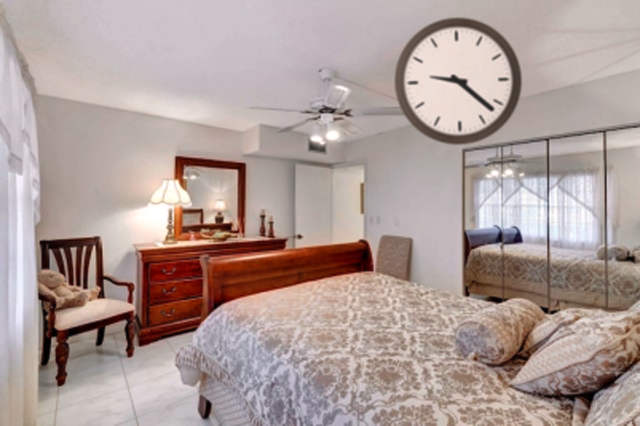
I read h=9 m=22
